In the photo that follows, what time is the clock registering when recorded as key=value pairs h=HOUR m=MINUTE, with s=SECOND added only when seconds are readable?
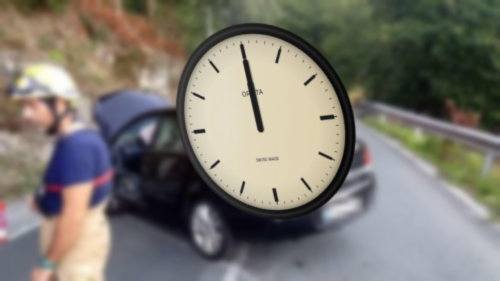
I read h=12 m=0
